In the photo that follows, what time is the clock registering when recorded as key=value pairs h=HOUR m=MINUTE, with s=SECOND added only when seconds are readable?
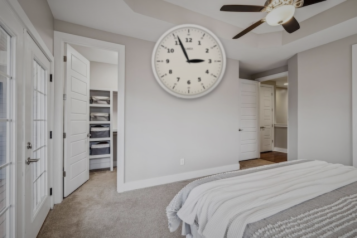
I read h=2 m=56
